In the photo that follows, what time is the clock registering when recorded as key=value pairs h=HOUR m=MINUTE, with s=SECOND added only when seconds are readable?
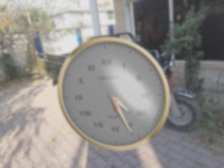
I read h=4 m=26
